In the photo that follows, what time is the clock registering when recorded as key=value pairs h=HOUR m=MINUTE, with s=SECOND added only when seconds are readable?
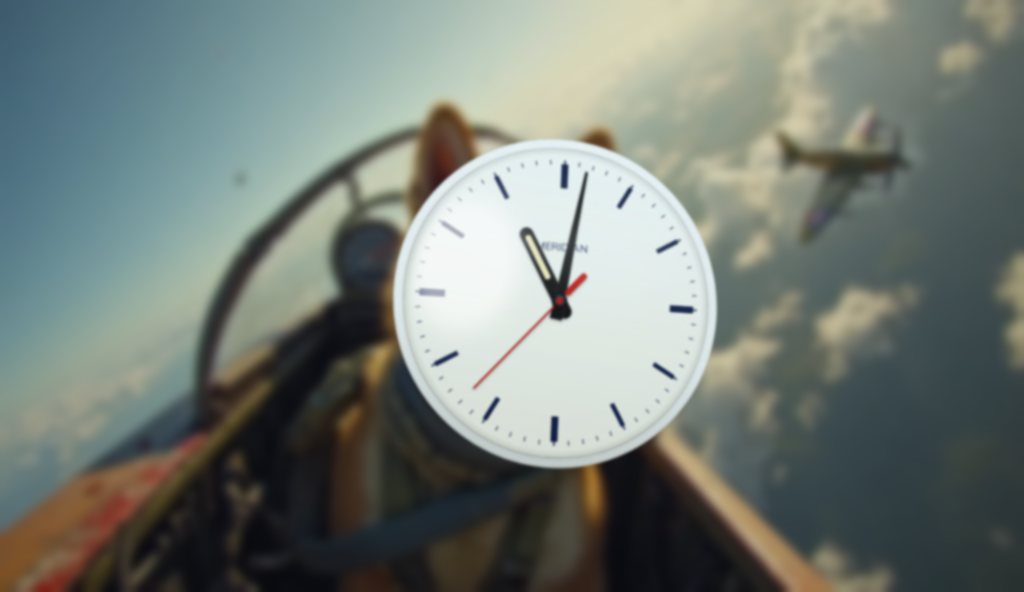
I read h=11 m=1 s=37
